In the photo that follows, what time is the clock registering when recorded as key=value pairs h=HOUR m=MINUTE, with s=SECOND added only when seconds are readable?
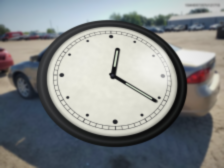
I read h=12 m=21
